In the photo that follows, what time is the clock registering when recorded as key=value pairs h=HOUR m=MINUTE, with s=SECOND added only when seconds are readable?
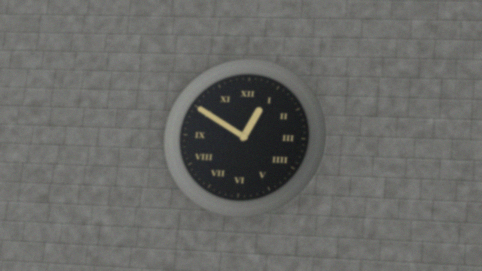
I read h=12 m=50
